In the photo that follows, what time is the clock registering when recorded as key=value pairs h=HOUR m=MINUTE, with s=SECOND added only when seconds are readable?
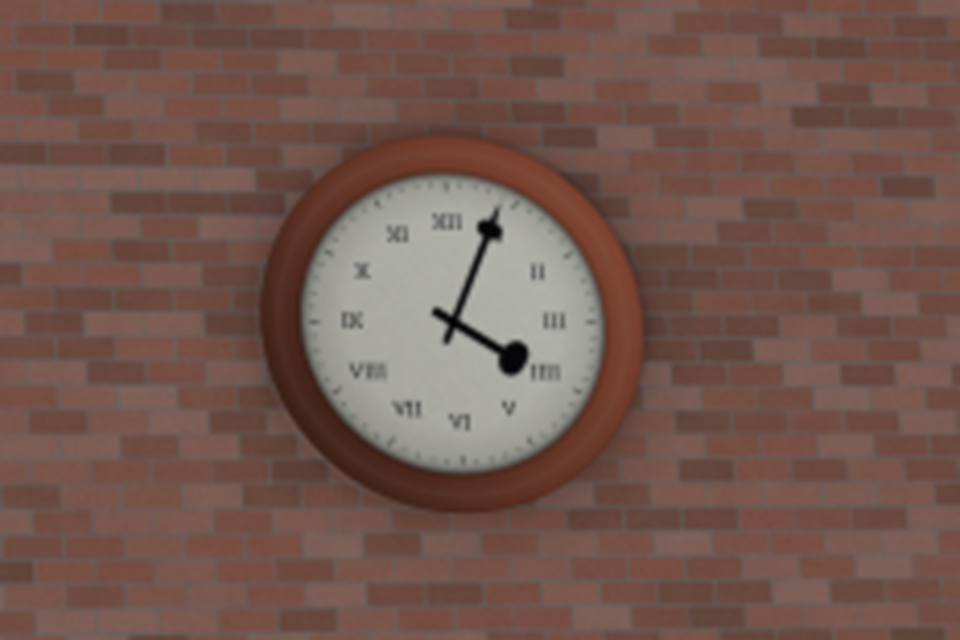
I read h=4 m=4
